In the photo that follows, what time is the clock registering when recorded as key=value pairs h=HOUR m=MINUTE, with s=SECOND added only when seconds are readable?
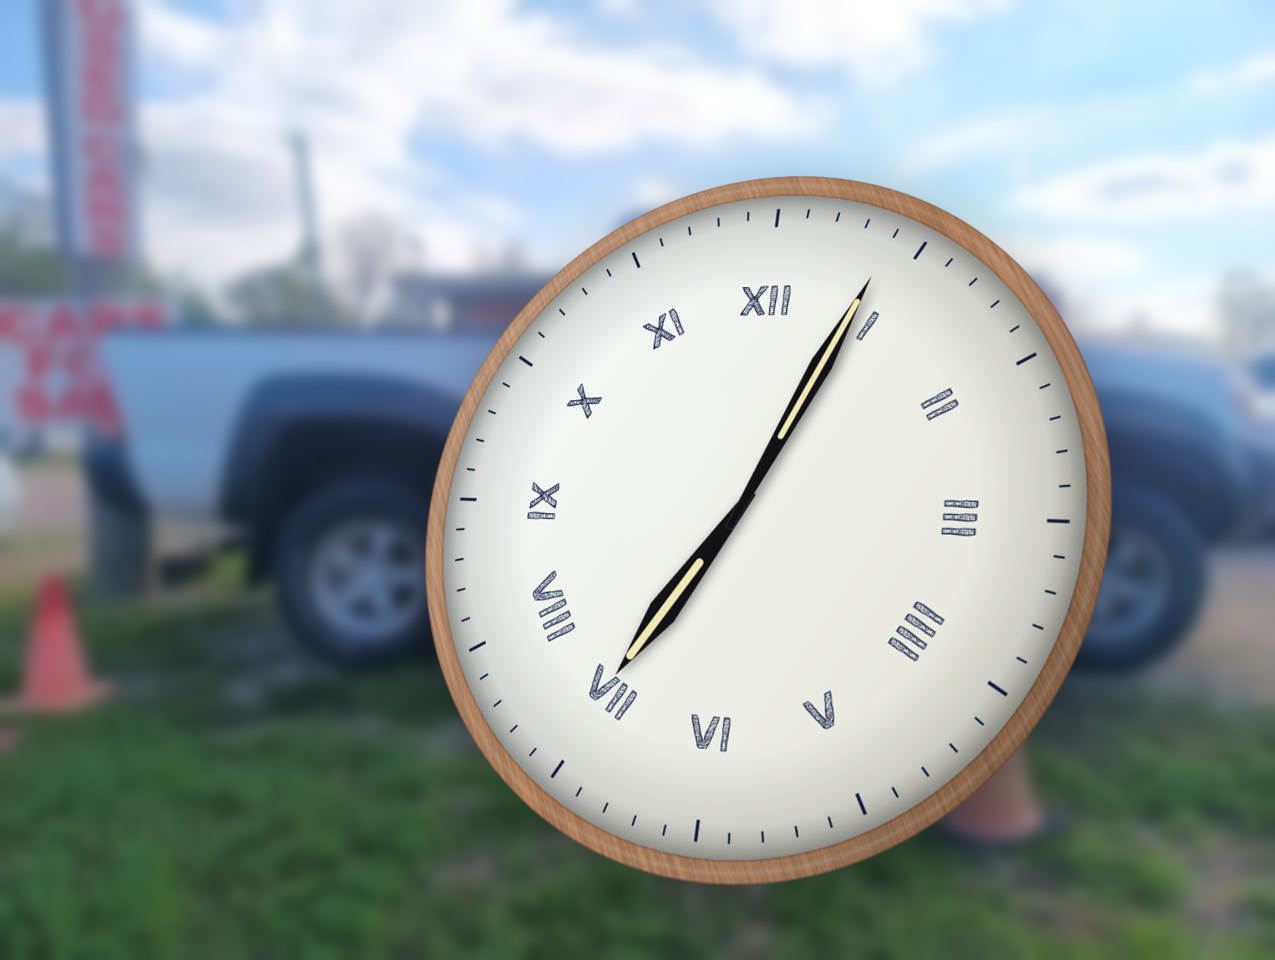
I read h=7 m=4
